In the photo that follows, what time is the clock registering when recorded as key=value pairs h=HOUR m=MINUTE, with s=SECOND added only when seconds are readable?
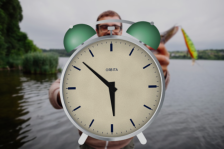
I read h=5 m=52
